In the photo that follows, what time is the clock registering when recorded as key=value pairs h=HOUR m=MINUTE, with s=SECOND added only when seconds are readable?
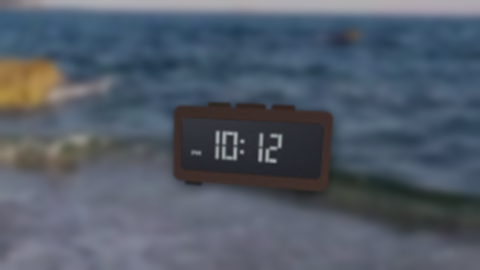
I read h=10 m=12
